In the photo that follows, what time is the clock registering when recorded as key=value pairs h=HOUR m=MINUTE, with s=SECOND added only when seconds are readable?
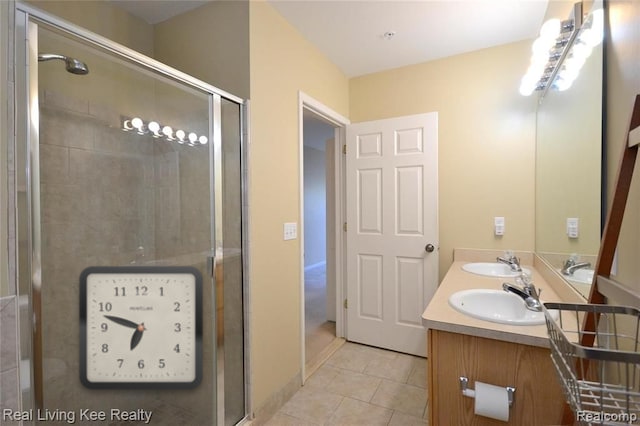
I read h=6 m=48
